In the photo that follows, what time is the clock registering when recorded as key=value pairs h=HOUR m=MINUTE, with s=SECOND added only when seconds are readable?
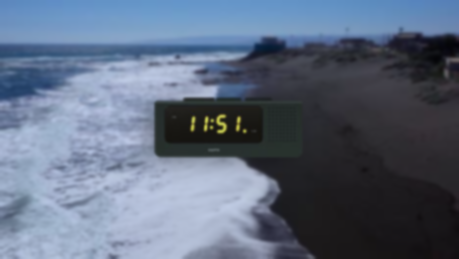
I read h=11 m=51
